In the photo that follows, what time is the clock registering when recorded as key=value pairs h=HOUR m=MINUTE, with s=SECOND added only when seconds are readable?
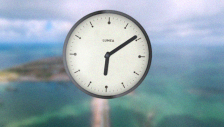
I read h=6 m=9
